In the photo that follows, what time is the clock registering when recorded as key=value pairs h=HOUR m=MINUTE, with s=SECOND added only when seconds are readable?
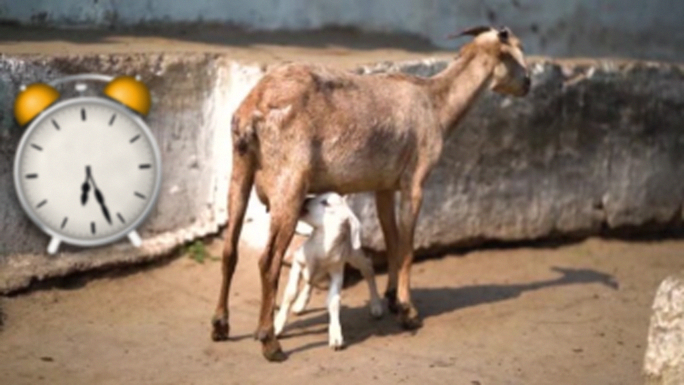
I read h=6 m=27
